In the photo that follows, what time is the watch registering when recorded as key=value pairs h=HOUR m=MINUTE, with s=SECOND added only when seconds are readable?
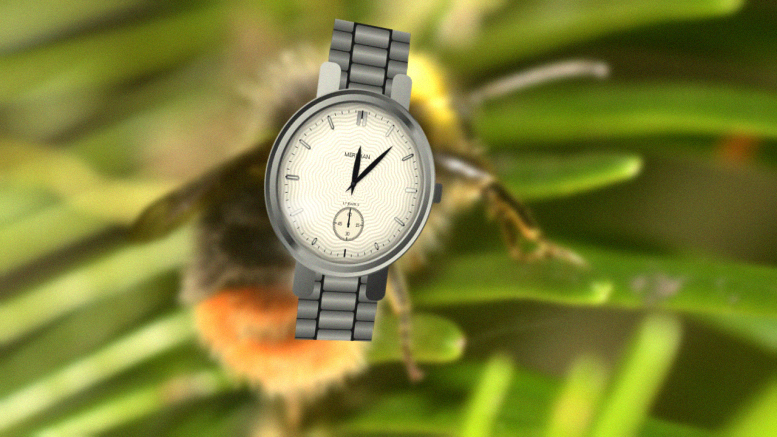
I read h=12 m=7
